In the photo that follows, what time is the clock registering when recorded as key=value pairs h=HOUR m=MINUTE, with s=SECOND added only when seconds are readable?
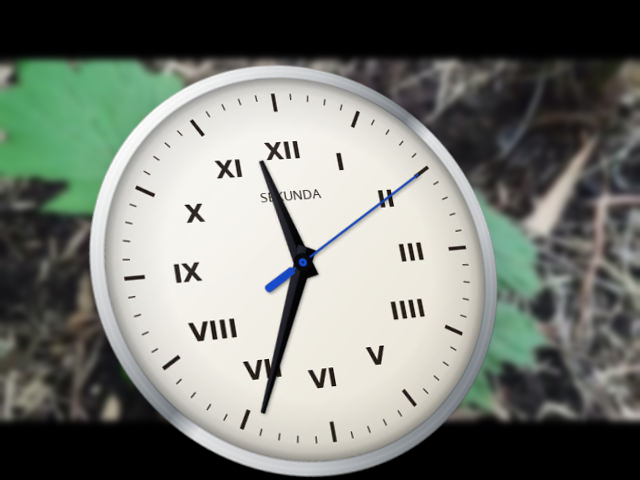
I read h=11 m=34 s=10
